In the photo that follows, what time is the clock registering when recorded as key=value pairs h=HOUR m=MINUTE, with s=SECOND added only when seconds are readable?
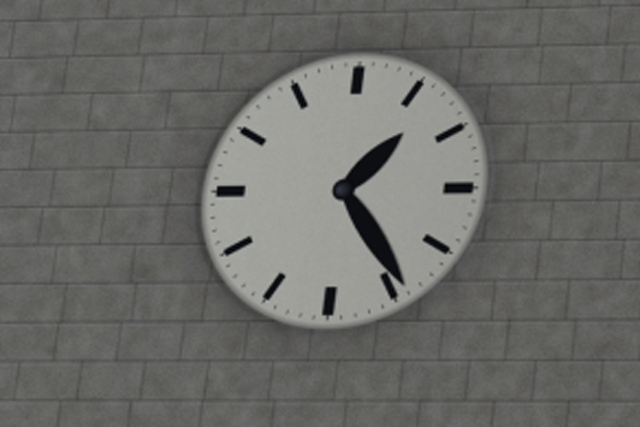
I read h=1 m=24
